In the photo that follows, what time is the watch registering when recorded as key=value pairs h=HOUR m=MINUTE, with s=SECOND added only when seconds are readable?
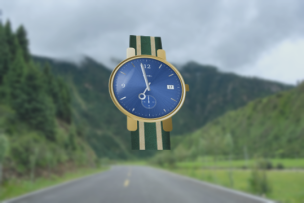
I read h=6 m=58
